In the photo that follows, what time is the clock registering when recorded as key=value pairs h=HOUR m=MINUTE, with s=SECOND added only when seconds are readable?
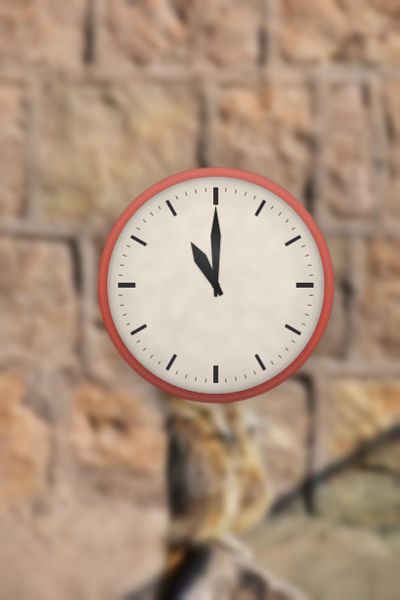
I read h=11 m=0
